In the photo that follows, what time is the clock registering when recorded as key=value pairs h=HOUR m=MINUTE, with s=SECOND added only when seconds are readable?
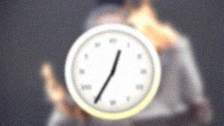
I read h=12 m=35
